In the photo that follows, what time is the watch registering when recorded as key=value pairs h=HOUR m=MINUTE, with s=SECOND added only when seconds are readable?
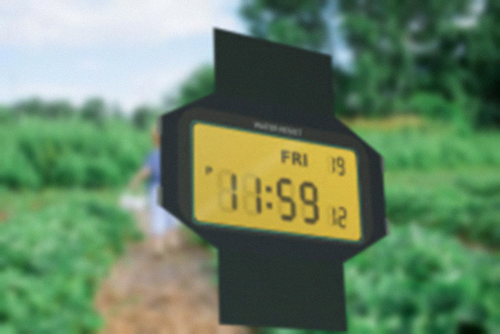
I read h=11 m=59 s=12
